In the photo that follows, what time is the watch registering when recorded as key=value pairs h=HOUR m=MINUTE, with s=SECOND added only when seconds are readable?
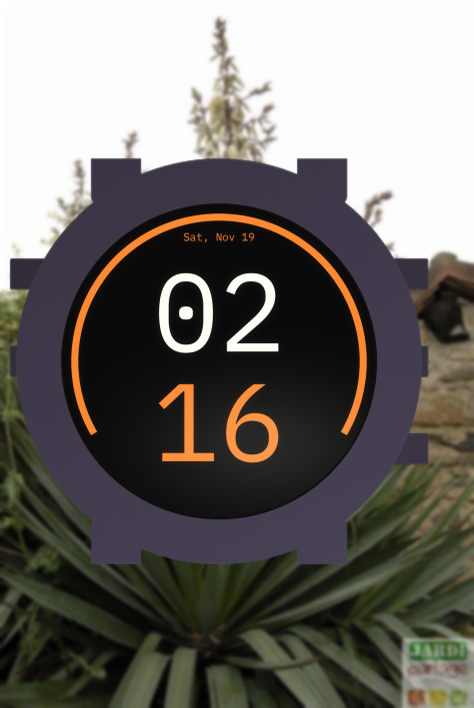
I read h=2 m=16
